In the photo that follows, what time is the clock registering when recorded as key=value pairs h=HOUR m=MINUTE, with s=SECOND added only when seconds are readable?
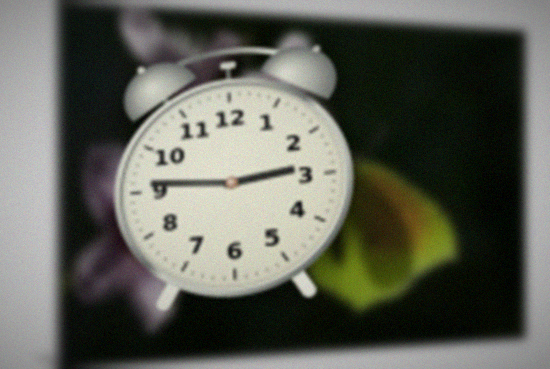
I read h=2 m=46
